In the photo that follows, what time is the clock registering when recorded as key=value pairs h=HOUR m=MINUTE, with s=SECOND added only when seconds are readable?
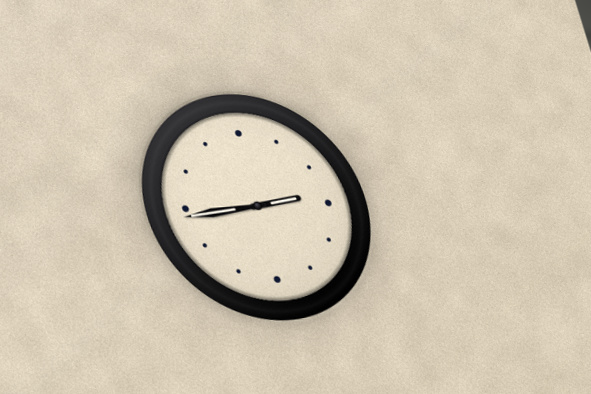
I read h=2 m=44
